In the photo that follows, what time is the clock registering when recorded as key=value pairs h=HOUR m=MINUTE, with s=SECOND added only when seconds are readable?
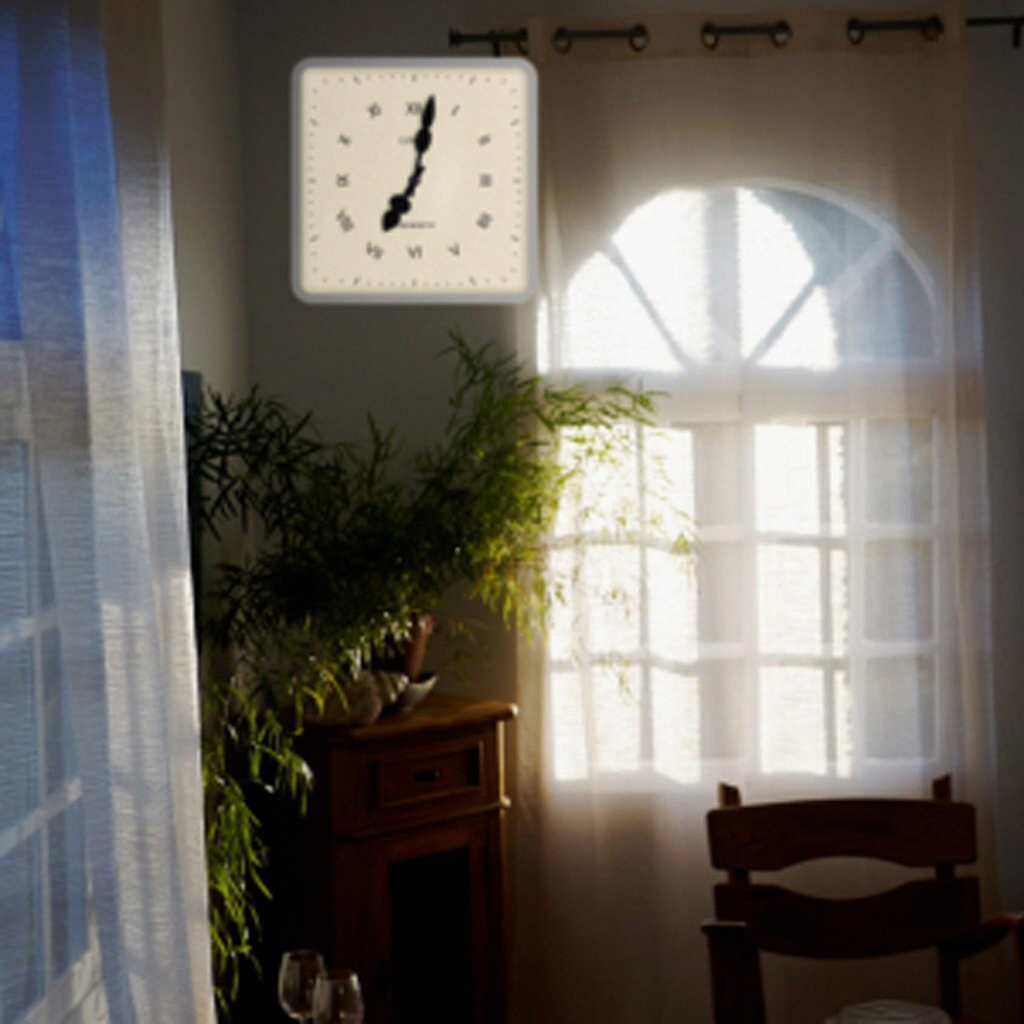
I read h=7 m=2
